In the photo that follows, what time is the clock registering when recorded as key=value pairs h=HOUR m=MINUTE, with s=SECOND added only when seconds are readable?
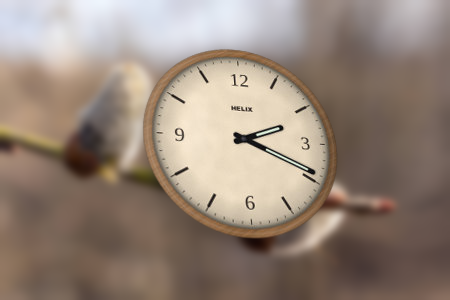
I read h=2 m=19
